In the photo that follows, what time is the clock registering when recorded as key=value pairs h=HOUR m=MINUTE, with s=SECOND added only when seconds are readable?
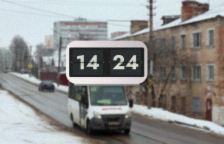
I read h=14 m=24
